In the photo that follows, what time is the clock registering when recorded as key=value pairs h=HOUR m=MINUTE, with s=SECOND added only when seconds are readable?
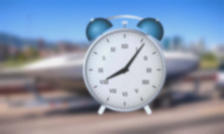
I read h=8 m=6
